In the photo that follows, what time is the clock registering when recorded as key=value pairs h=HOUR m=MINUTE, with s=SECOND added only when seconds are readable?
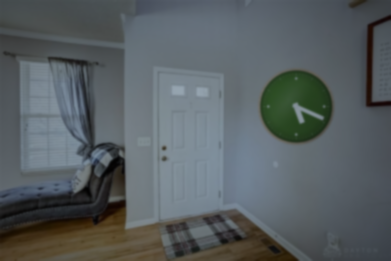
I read h=5 m=19
